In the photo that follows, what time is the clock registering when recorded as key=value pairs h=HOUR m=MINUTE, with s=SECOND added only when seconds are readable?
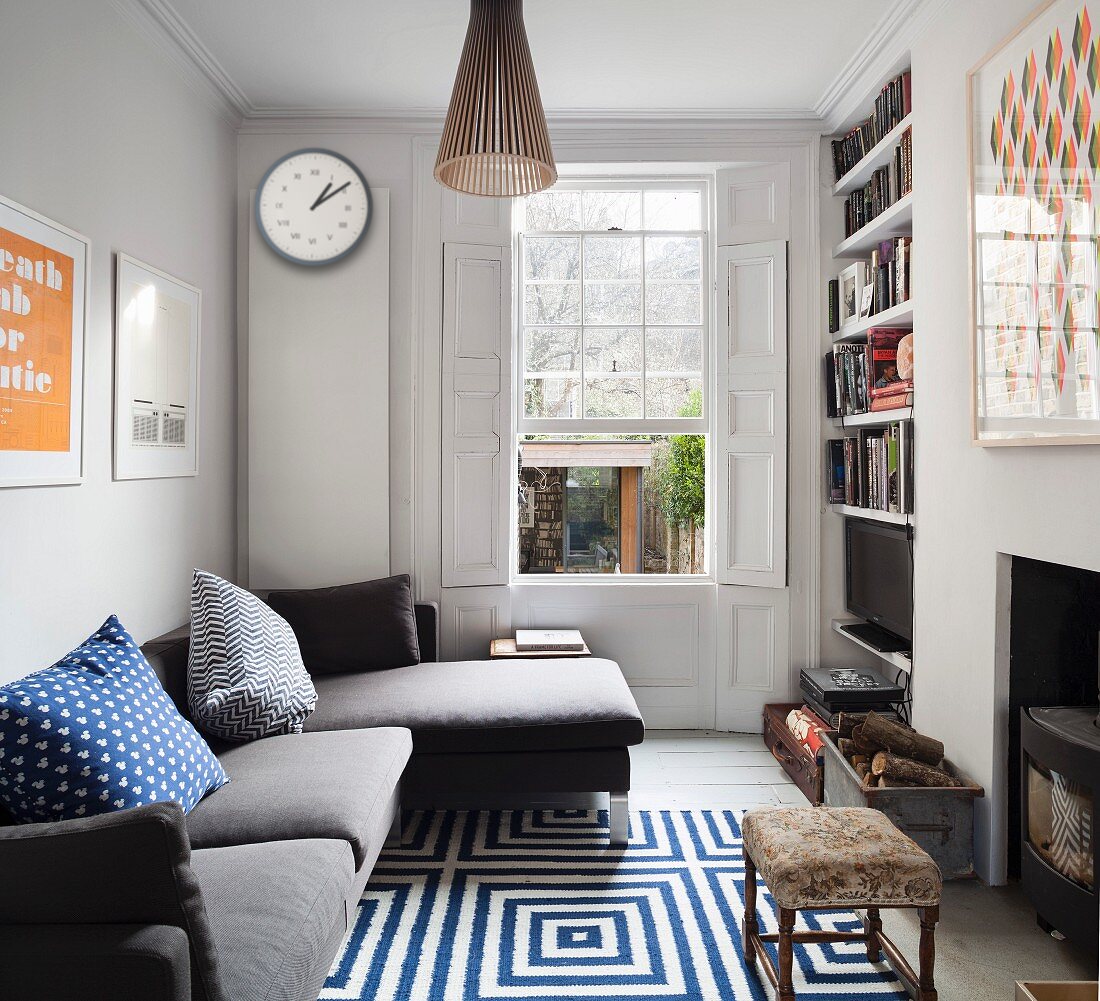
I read h=1 m=9
